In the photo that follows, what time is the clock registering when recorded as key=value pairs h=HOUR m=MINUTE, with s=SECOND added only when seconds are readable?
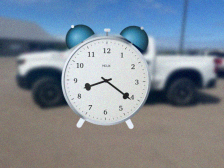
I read h=8 m=21
